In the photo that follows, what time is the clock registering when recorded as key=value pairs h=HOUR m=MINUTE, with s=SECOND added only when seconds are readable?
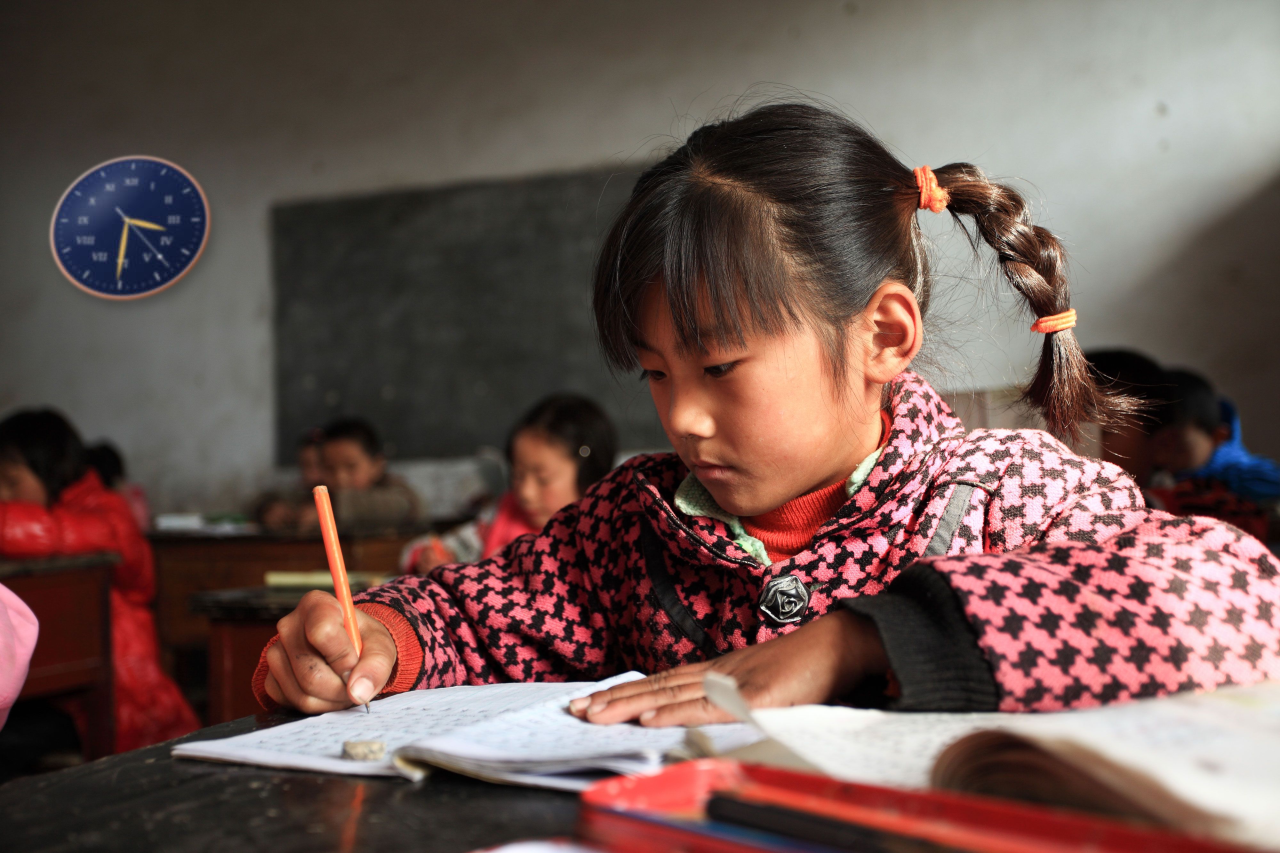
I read h=3 m=30 s=23
